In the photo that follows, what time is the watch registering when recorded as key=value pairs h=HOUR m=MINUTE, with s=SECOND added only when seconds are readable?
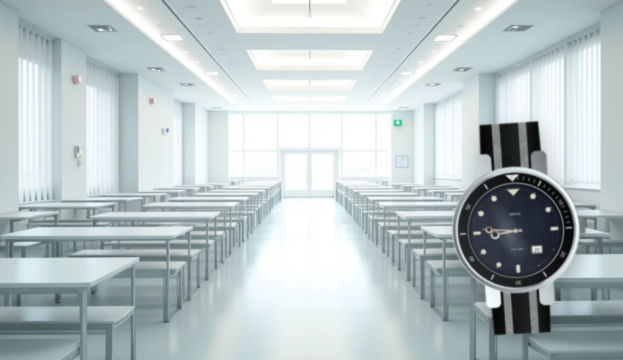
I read h=8 m=46
